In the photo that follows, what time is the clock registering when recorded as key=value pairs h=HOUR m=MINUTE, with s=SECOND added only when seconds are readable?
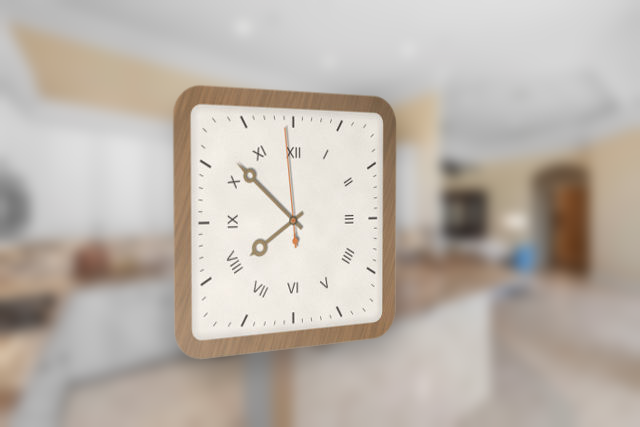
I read h=7 m=51 s=59
